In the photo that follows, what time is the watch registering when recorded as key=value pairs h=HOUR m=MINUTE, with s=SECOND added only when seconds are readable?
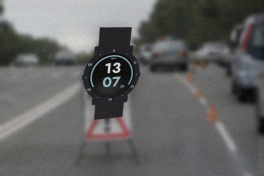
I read h=13 m=7
